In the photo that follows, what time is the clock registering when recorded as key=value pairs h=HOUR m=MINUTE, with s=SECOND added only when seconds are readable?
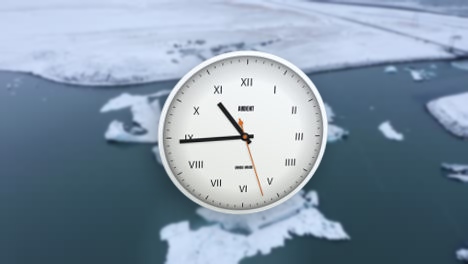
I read h=10 m=44 s=27
